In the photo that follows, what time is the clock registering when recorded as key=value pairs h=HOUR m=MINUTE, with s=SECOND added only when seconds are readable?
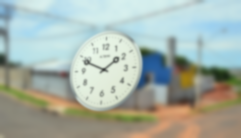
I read h=1 m=49
